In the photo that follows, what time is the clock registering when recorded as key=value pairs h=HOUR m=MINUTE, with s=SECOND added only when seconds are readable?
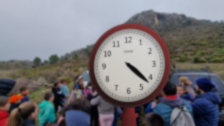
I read h=4 m=22
